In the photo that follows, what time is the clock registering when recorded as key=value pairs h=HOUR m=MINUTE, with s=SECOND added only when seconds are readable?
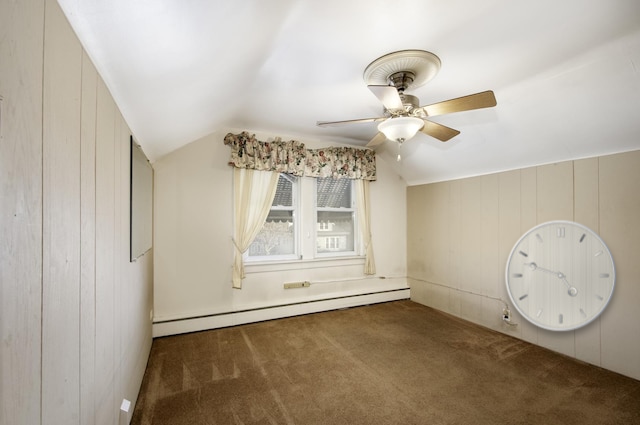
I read h=4 m=48
